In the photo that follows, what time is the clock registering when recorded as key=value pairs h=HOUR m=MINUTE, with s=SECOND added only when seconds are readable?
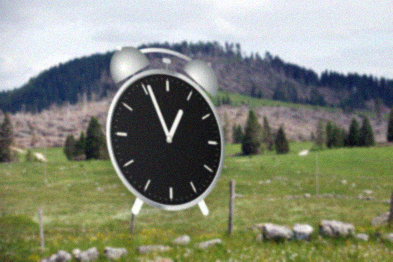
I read h=12 m=56
